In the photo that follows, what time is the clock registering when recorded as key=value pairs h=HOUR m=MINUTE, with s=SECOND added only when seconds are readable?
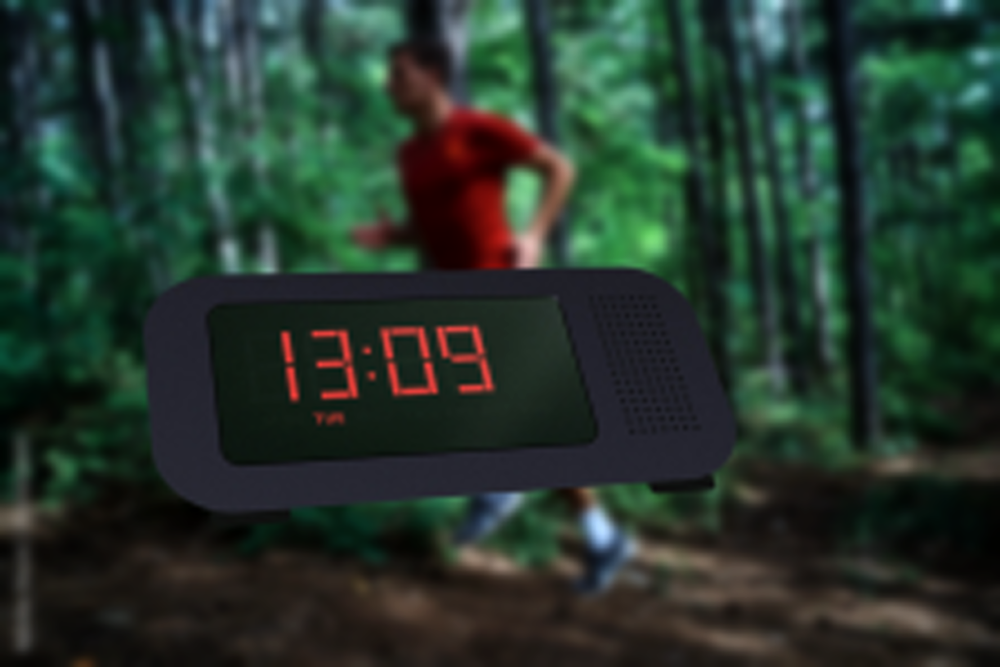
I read h=13 m=9
